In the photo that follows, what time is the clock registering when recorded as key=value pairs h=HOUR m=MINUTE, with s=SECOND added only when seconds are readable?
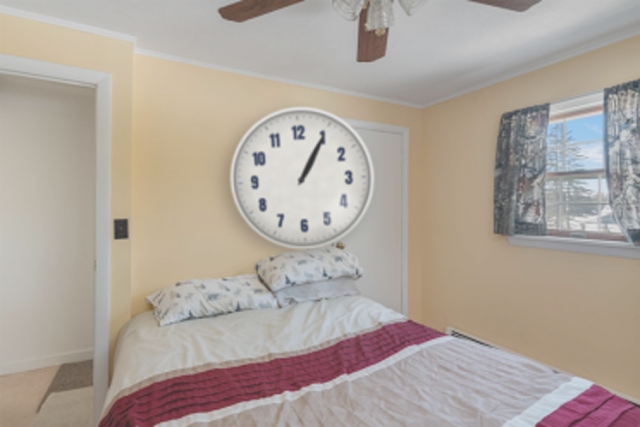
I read h=1 m=5
